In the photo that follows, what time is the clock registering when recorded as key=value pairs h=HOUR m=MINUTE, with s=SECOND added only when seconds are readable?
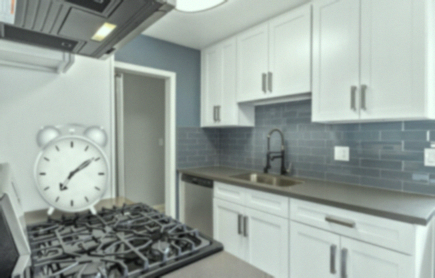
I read h=7 m=9
